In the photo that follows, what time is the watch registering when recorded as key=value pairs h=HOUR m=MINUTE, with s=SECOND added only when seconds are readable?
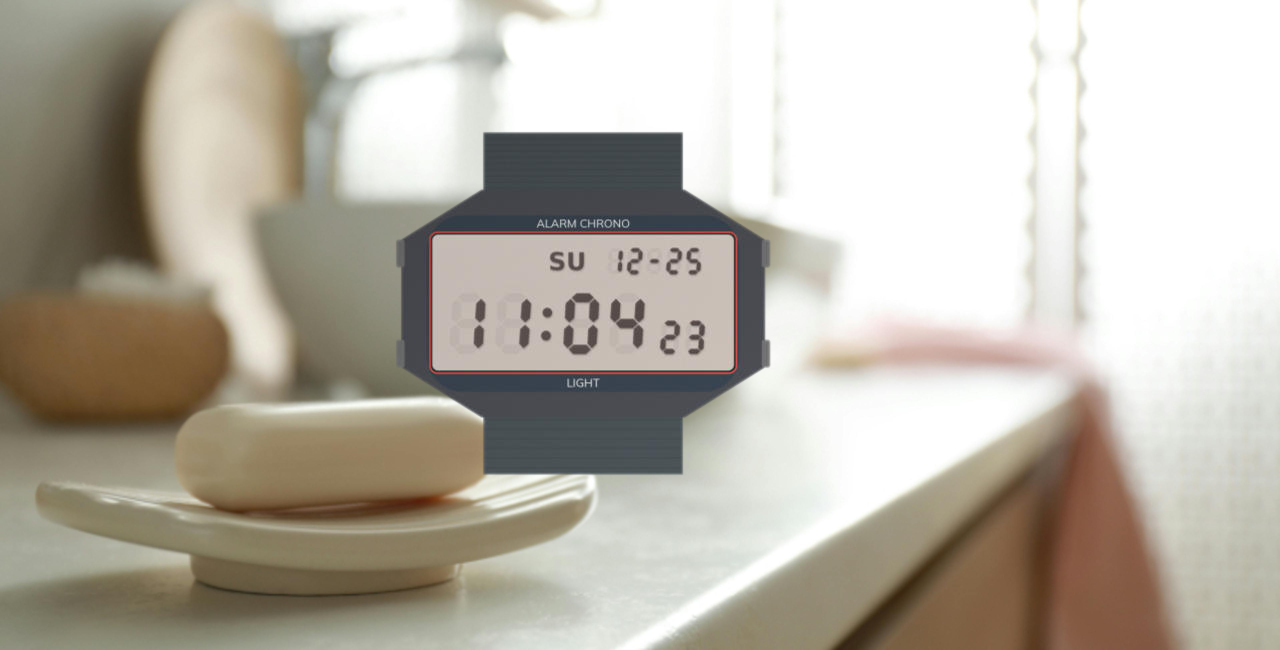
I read h=11 m=4 s=23
